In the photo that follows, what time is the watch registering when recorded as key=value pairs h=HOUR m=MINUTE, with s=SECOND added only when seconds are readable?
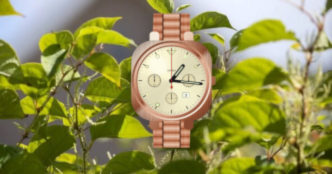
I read h=1 m=16
